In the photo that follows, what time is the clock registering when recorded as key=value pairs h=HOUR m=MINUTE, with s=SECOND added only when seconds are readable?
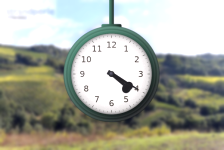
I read h=4 m=20
